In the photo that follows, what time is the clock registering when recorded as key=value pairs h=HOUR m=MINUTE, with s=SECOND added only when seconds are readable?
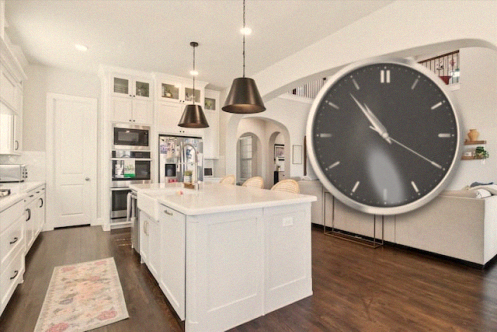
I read h=10 m=53 s=20
